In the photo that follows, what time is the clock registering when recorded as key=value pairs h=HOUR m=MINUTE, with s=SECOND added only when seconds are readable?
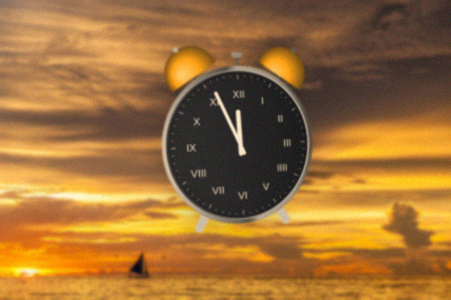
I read h=11 m=56
